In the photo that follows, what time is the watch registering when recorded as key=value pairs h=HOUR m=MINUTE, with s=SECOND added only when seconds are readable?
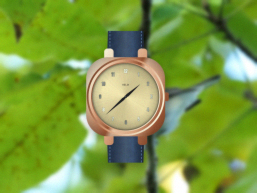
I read h=1 m=38
